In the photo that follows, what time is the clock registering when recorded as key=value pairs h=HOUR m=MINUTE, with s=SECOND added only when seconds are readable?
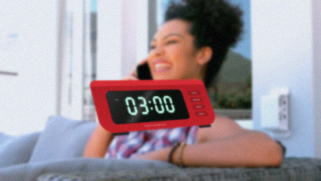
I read h=3 m=0
